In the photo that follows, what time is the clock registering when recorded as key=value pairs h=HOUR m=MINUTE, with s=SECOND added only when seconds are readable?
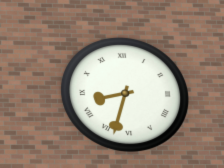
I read h=8 m=33
